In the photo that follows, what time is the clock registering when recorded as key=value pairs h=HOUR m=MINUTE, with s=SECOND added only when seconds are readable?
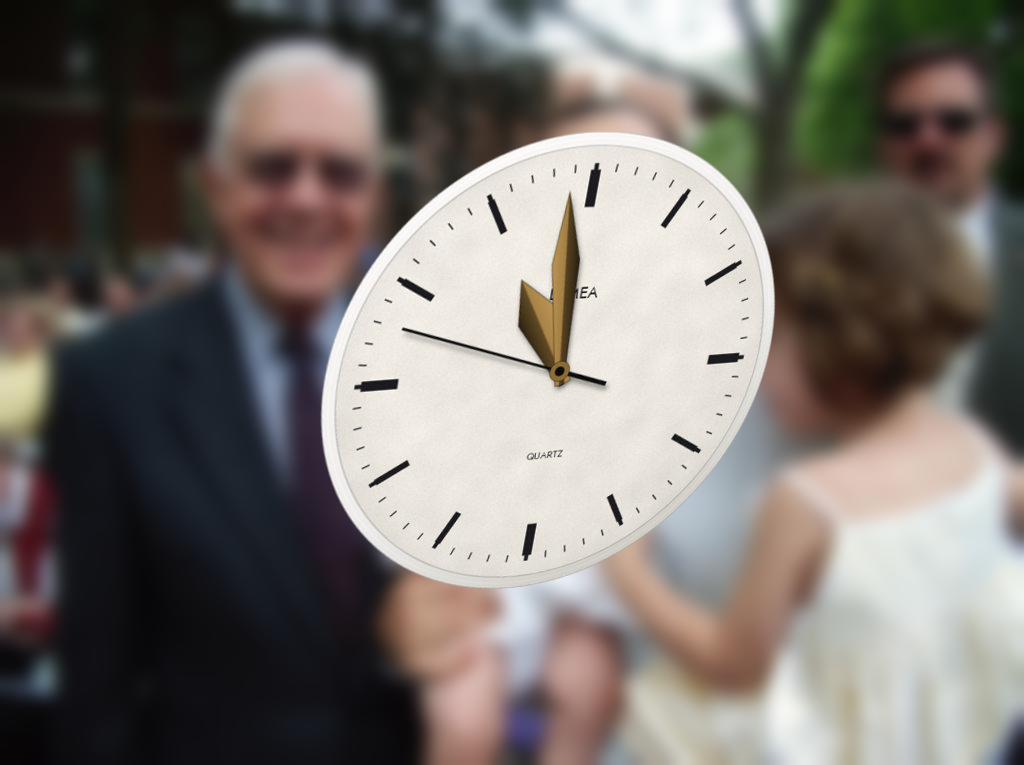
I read h=10 m=58 s=48
